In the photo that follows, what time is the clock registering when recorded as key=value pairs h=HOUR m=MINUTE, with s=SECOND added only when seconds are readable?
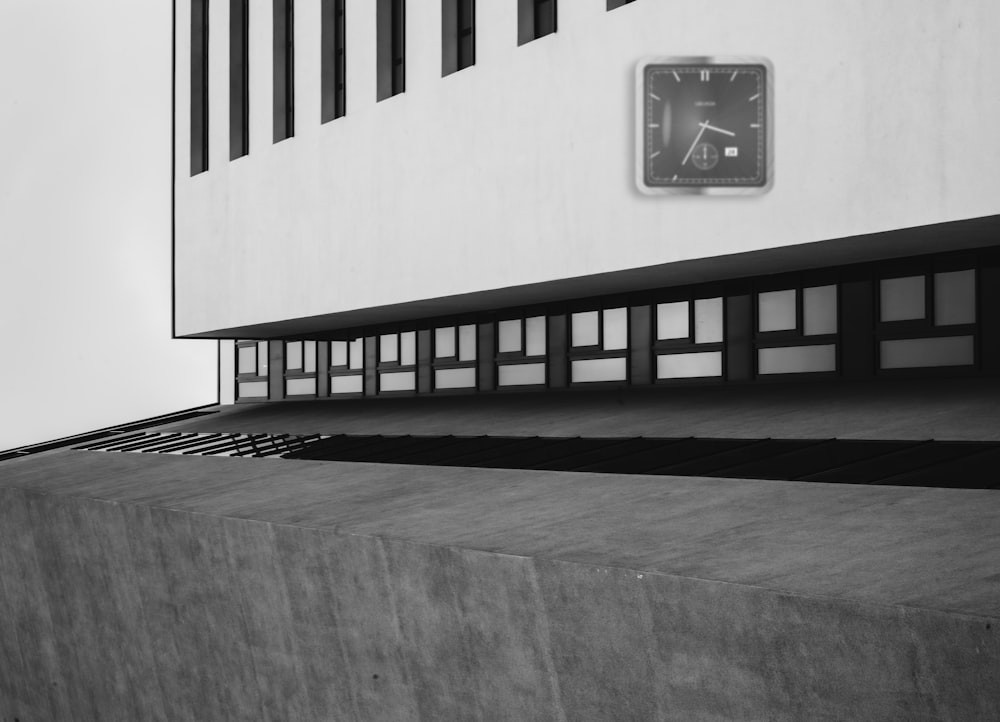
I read h=3 m=35
